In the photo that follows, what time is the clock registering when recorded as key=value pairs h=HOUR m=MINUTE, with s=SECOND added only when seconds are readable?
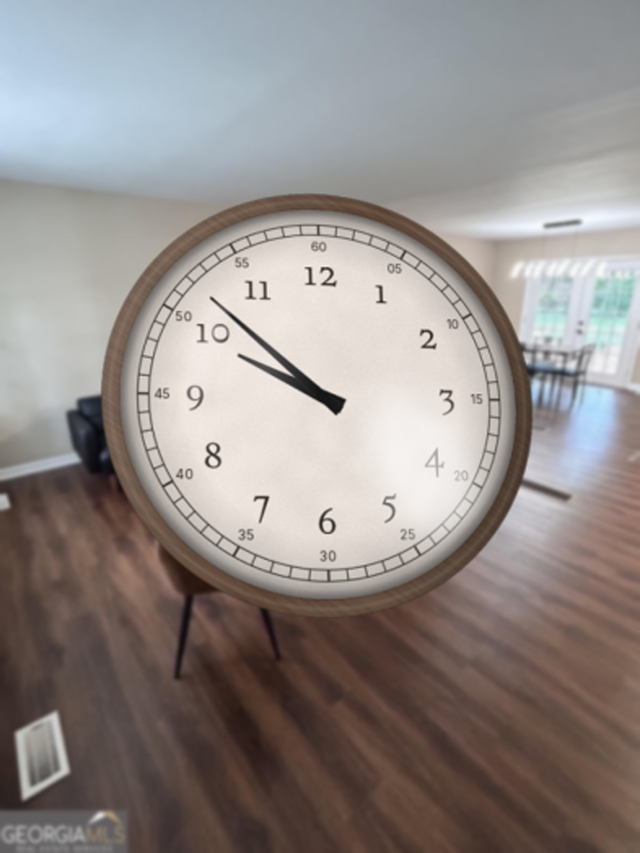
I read h=9 m=52
